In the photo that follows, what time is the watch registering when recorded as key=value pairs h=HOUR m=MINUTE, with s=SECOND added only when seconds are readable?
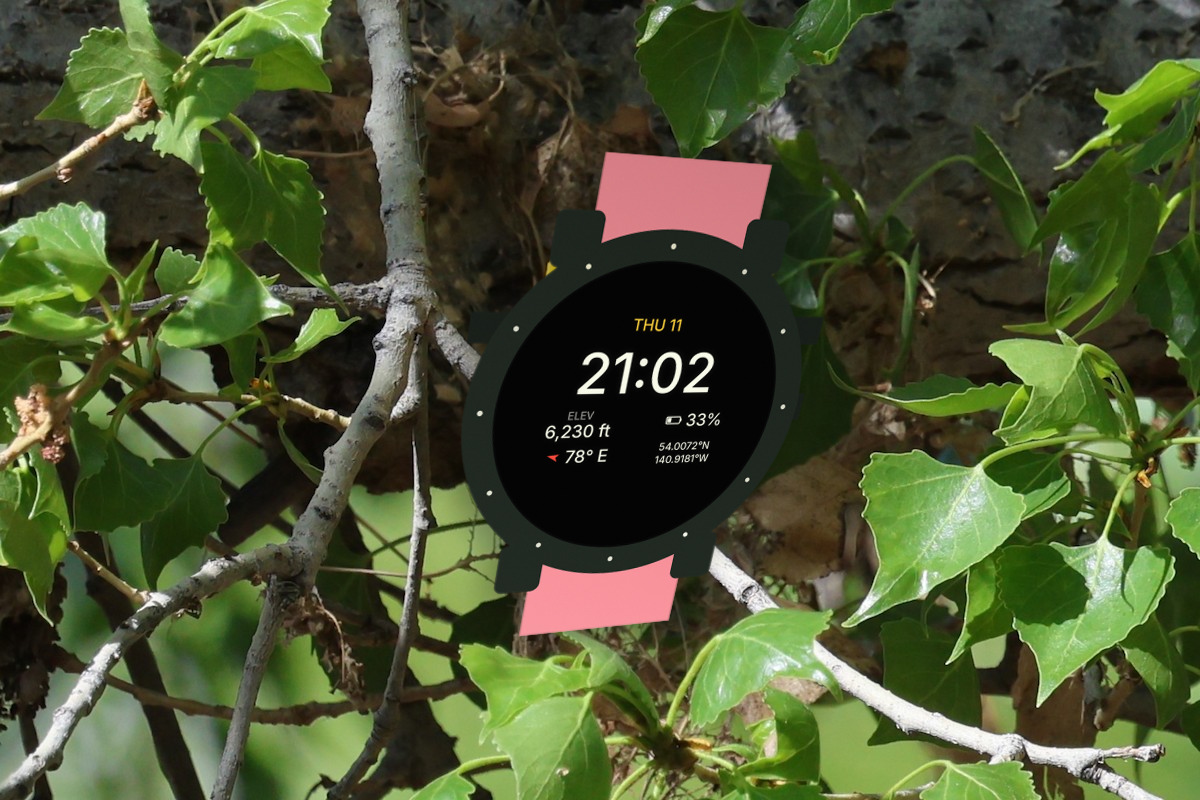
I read h=21 m=2
